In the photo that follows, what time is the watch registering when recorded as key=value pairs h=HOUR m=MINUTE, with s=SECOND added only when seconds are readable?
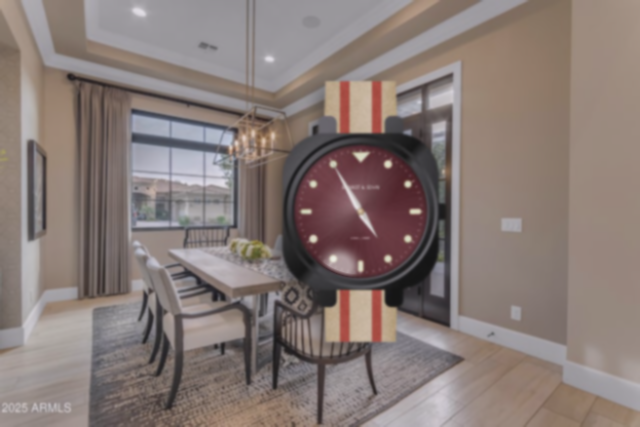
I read h=4 m=55
